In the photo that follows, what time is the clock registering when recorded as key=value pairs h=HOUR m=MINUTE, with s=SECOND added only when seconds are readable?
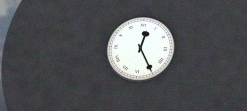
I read h=12 m=25
